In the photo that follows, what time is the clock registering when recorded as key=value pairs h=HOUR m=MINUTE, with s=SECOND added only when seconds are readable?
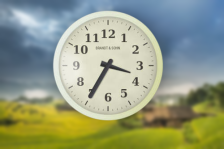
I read h=3 m=35
